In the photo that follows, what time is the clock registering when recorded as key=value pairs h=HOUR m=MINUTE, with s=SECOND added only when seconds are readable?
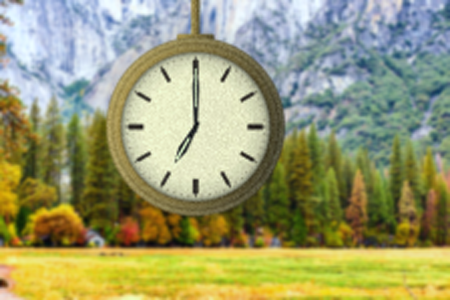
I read h=7 m=0
